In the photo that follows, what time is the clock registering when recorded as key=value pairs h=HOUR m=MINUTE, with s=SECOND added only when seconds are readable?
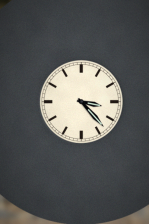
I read h=3 m=23
